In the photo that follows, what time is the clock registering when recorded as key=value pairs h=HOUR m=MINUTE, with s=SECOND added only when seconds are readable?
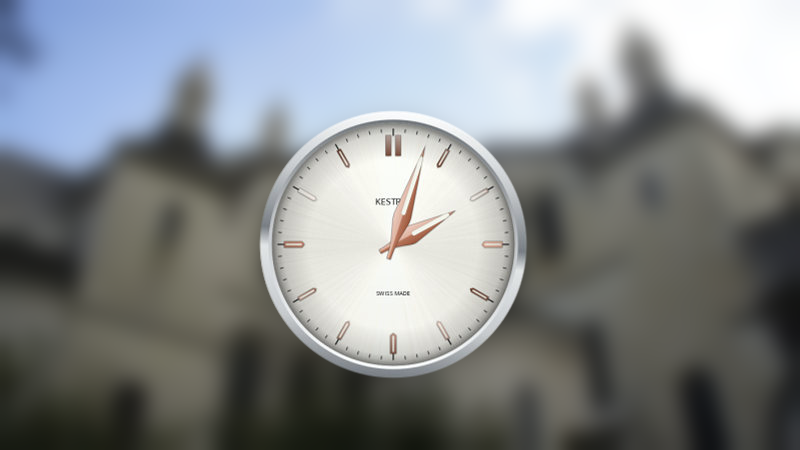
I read h=2 m=3
